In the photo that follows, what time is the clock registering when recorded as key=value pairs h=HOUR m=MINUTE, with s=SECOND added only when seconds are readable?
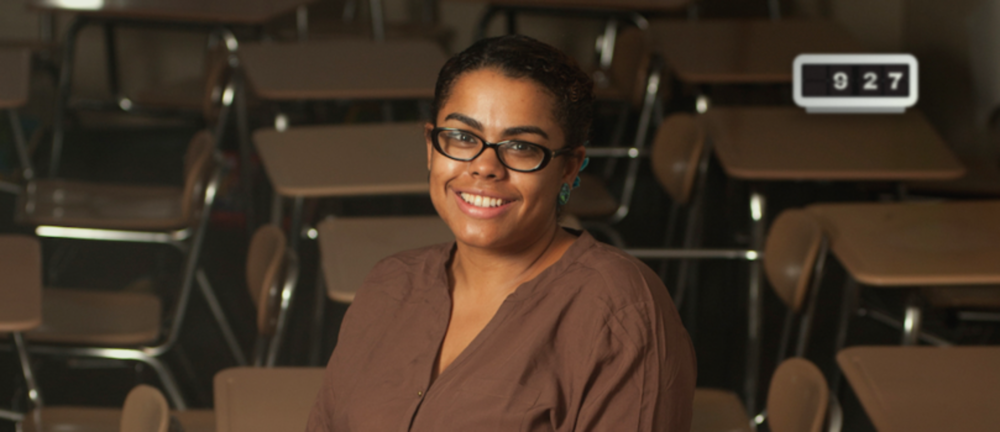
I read h=9 m=27
